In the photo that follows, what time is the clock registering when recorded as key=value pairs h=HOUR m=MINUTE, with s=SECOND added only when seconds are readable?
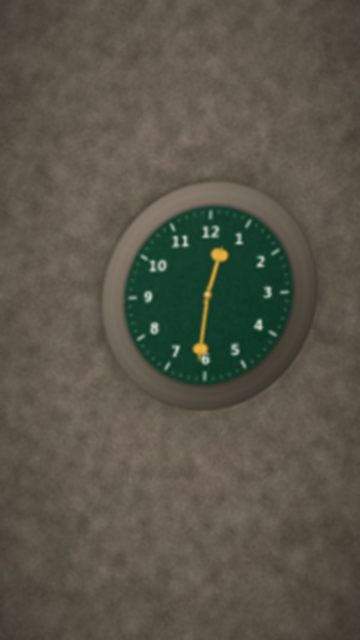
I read h=12 m=31
